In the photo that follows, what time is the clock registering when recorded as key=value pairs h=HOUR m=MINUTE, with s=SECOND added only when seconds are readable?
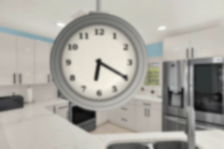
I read h=6 m=20
